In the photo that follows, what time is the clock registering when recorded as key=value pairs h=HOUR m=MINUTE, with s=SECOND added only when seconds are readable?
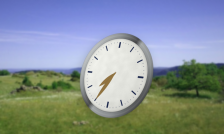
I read h=7 m=35
